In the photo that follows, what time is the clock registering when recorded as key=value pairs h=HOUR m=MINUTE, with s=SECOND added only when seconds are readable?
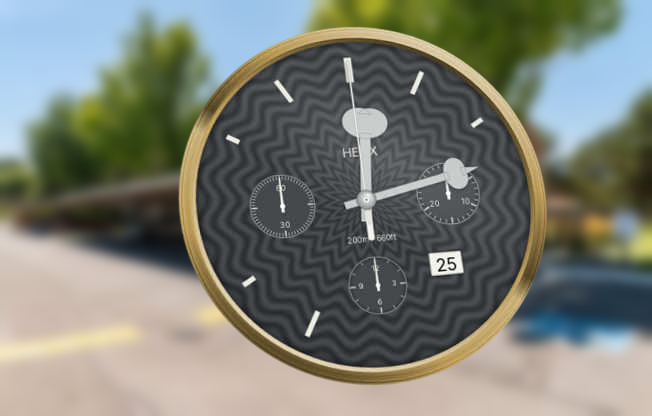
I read h=12 m=13
